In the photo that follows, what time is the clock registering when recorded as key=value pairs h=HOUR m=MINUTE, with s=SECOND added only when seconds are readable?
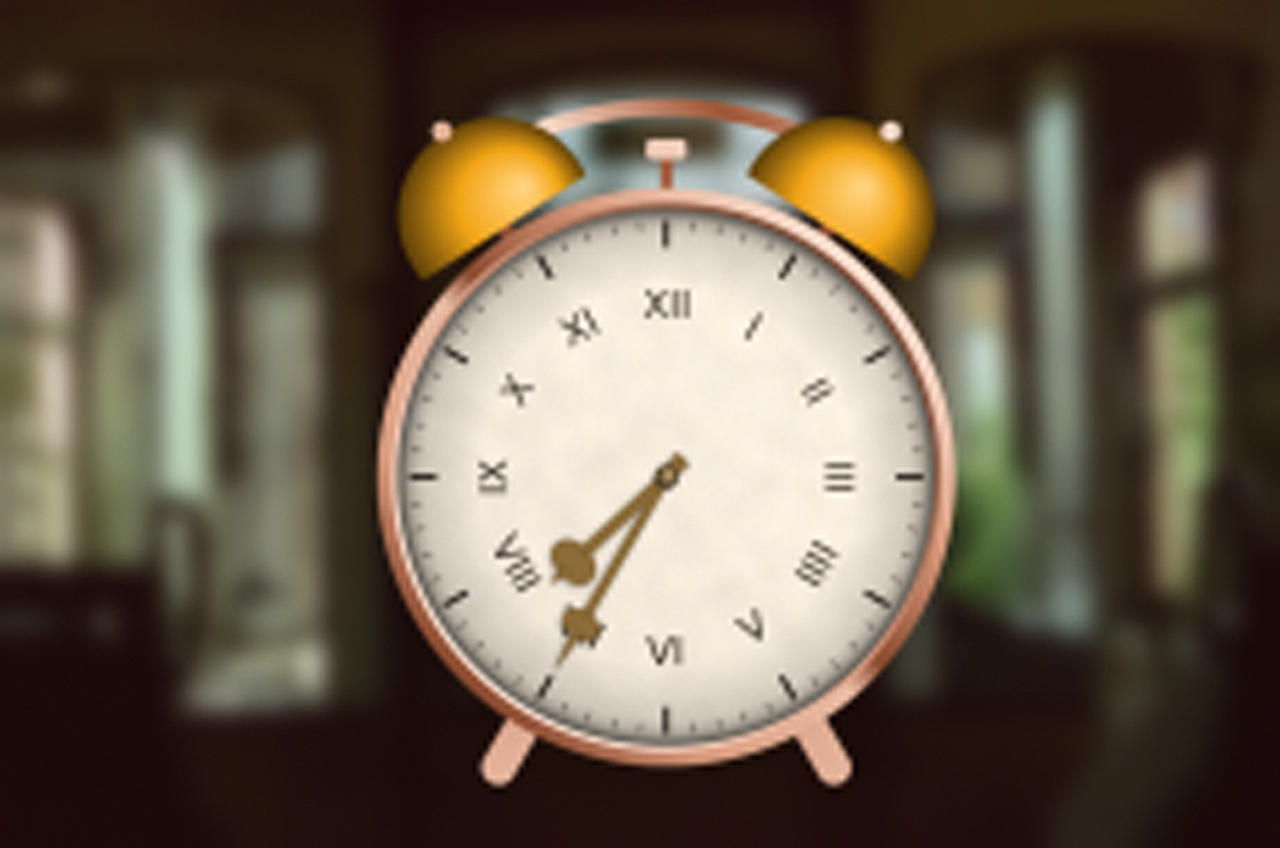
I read h=7 m=35
